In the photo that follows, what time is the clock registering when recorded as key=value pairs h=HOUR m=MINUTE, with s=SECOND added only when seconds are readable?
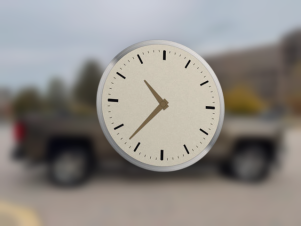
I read h=10 m=37
